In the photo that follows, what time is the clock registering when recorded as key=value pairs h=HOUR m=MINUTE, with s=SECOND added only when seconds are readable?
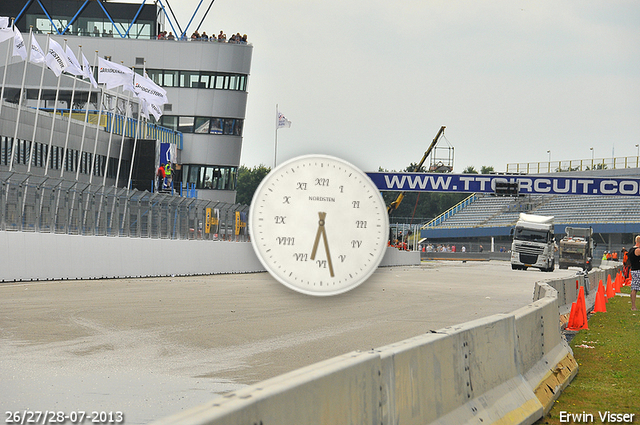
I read h=6 m=28
